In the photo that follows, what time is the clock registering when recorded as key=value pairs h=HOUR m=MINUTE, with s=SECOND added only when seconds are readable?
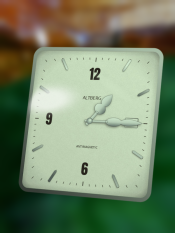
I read h=1 m=15
